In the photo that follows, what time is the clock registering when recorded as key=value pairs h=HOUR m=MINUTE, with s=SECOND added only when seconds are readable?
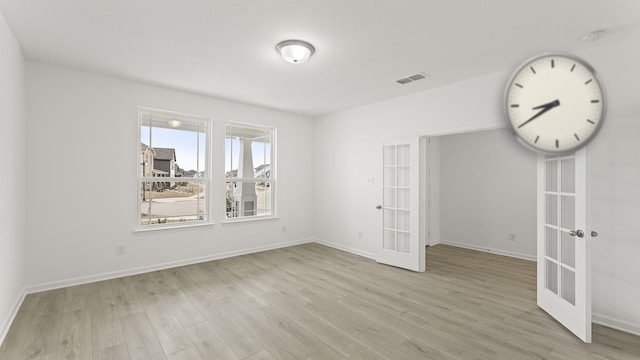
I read h=8 m=40
